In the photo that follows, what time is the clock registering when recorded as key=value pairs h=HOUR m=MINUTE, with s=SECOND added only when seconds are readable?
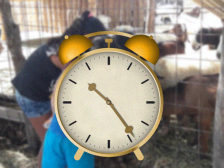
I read h=10 m=24
